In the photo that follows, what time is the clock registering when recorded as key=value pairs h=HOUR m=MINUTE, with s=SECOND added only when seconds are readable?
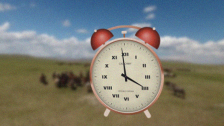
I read h=3 m=59
